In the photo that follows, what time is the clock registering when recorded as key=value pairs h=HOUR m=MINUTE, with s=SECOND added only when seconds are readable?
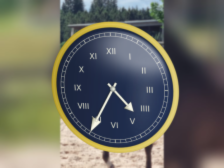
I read h=4 m=35
